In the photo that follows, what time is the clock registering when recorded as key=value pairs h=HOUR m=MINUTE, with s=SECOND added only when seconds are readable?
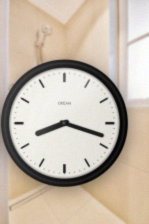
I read h=8 m=18
